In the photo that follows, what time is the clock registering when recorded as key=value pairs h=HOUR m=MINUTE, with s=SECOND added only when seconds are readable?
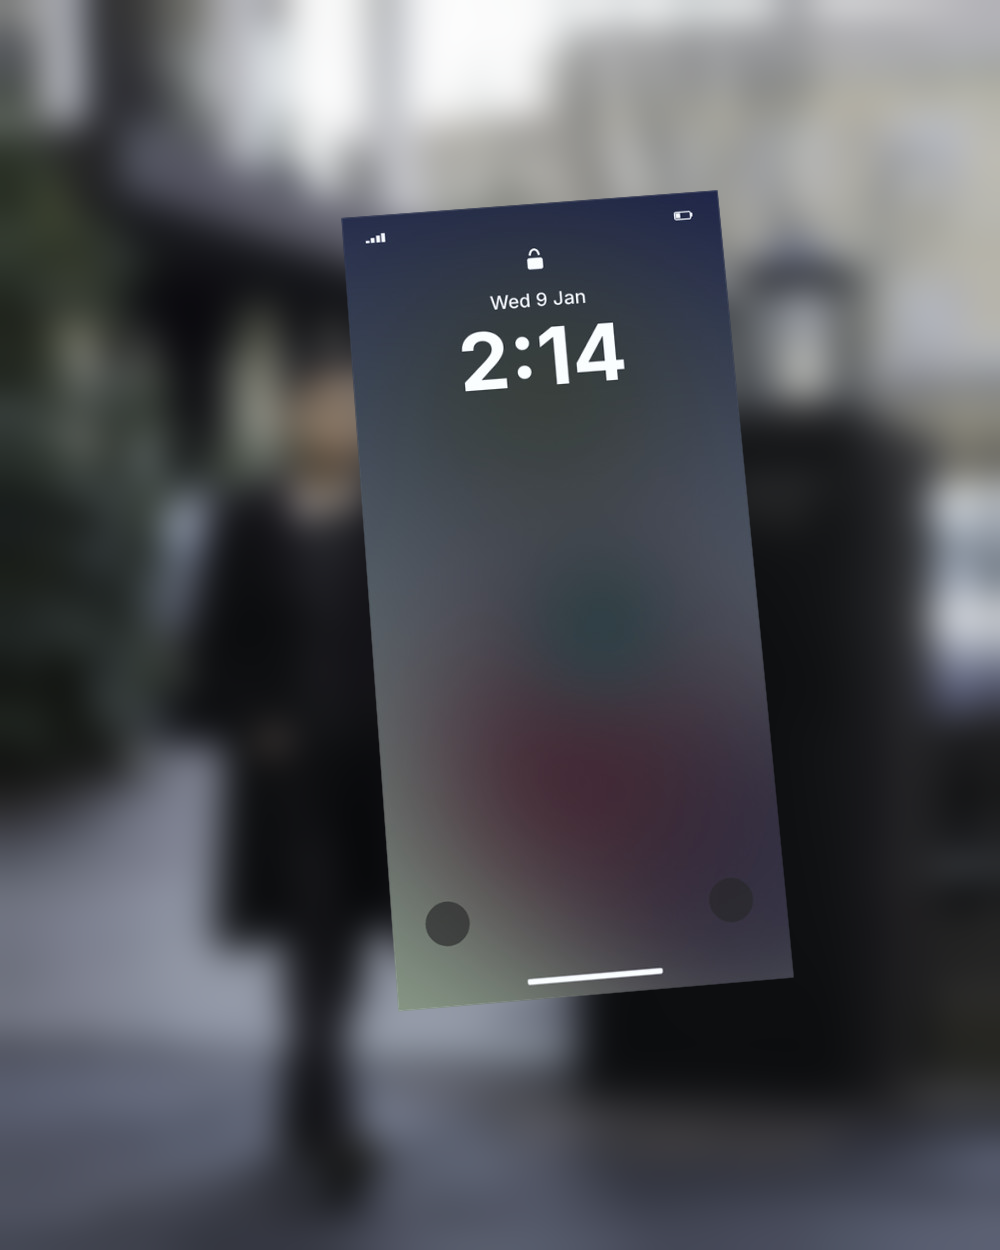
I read h=2 m=14
